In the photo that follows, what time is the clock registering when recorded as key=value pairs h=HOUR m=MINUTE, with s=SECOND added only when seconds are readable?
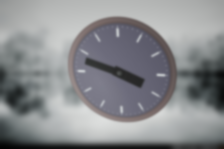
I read h=3 m=48
